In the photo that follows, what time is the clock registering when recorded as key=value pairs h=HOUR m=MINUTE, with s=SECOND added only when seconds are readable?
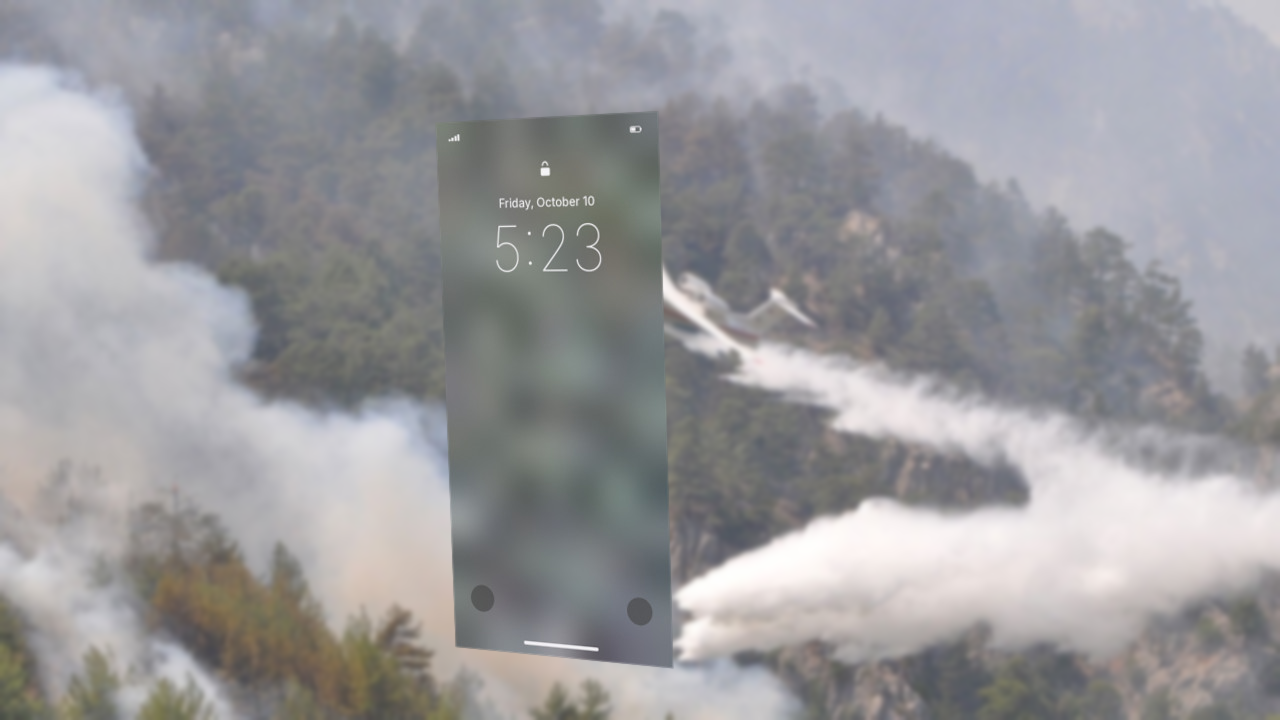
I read h=5 m=23
